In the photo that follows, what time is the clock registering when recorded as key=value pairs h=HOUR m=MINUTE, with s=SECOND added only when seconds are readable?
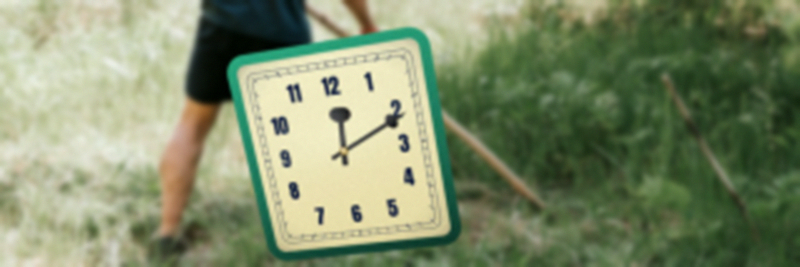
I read h=12 m=11
